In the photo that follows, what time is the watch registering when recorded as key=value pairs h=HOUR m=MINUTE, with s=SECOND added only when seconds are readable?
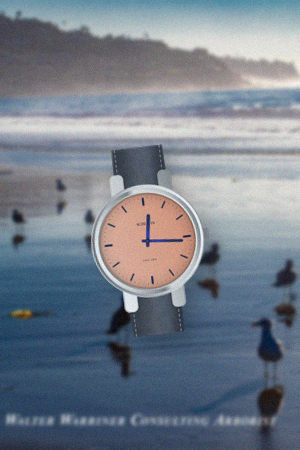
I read h=12 m=16
